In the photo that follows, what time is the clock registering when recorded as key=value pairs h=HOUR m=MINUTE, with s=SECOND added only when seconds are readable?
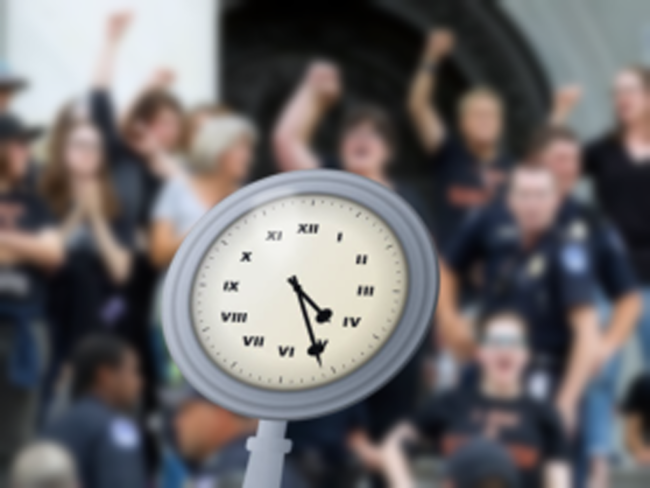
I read h=4 m=26
